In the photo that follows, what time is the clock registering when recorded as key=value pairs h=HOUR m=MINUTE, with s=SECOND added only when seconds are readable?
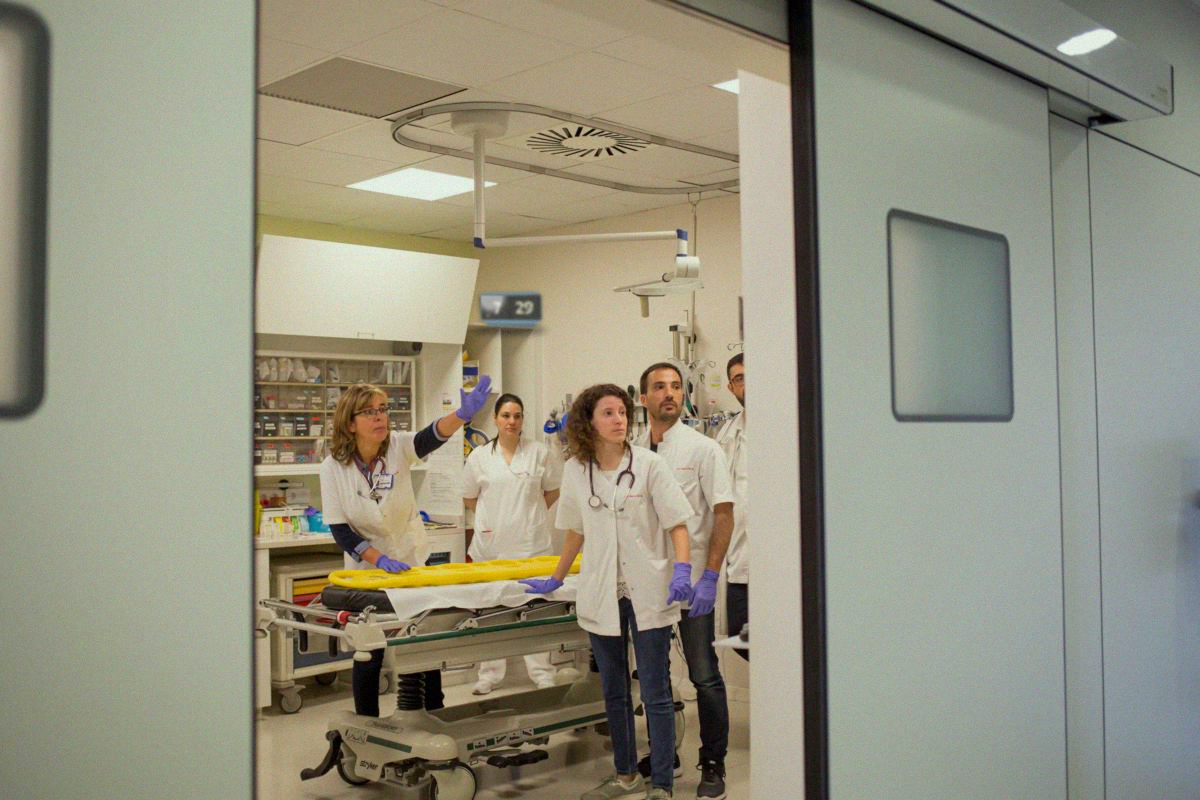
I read h=7 m=29
